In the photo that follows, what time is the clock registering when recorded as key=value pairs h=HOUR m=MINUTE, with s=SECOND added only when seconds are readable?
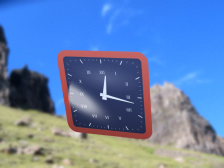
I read h=12 m=17
